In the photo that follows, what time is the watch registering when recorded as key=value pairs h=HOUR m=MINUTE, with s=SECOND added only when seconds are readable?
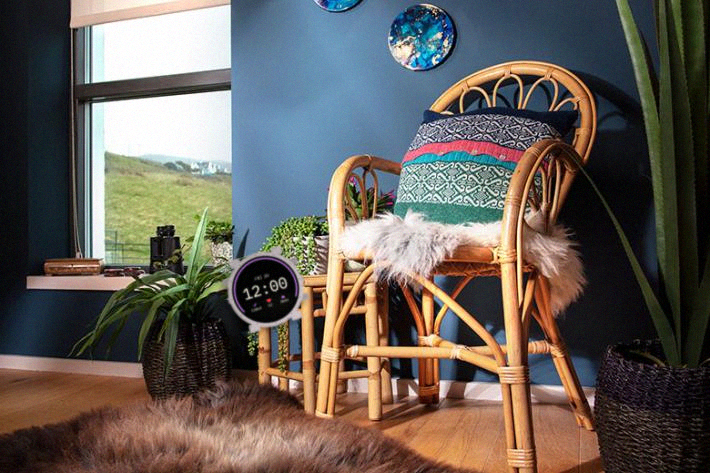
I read h=12 m=0
